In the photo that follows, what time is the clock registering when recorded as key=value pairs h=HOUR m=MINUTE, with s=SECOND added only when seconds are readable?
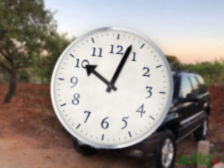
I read h=10 m=3
